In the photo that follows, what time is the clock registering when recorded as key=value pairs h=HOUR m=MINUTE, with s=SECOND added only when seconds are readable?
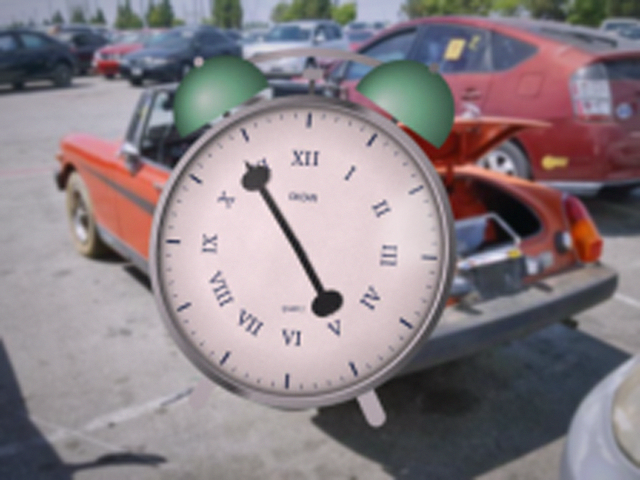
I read h=4 m=54
